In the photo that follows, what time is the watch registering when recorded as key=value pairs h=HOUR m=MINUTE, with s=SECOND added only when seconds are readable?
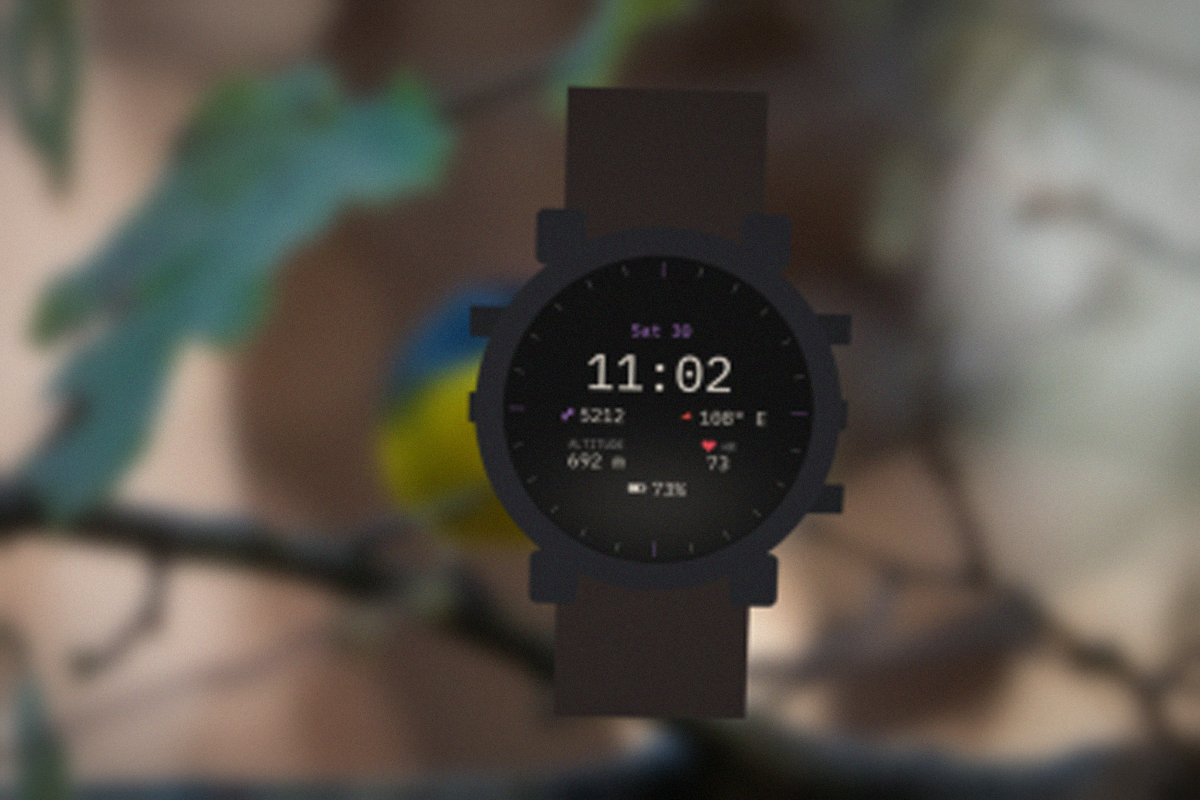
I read h=11 m=2
